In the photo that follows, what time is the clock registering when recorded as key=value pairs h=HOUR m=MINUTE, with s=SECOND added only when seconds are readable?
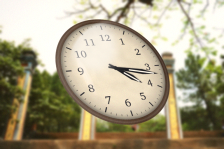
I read h=4 m=17
